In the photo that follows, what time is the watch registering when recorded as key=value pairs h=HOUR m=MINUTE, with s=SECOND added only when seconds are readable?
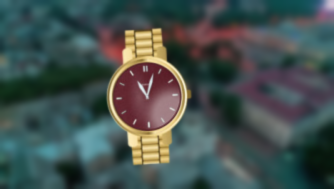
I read h=11 m=3
